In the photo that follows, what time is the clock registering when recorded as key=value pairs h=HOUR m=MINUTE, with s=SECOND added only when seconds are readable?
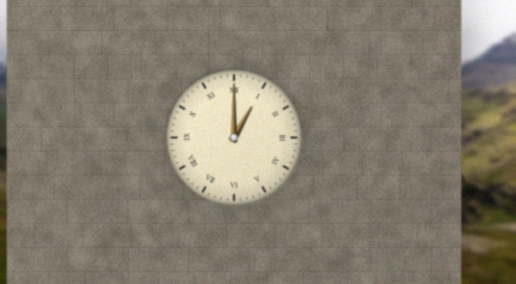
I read h=1 m=0
